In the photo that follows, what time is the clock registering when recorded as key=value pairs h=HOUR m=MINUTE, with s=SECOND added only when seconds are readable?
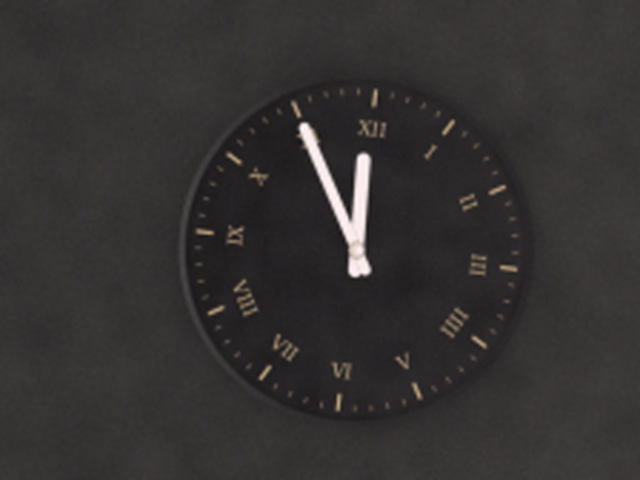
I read h=11 m=55
